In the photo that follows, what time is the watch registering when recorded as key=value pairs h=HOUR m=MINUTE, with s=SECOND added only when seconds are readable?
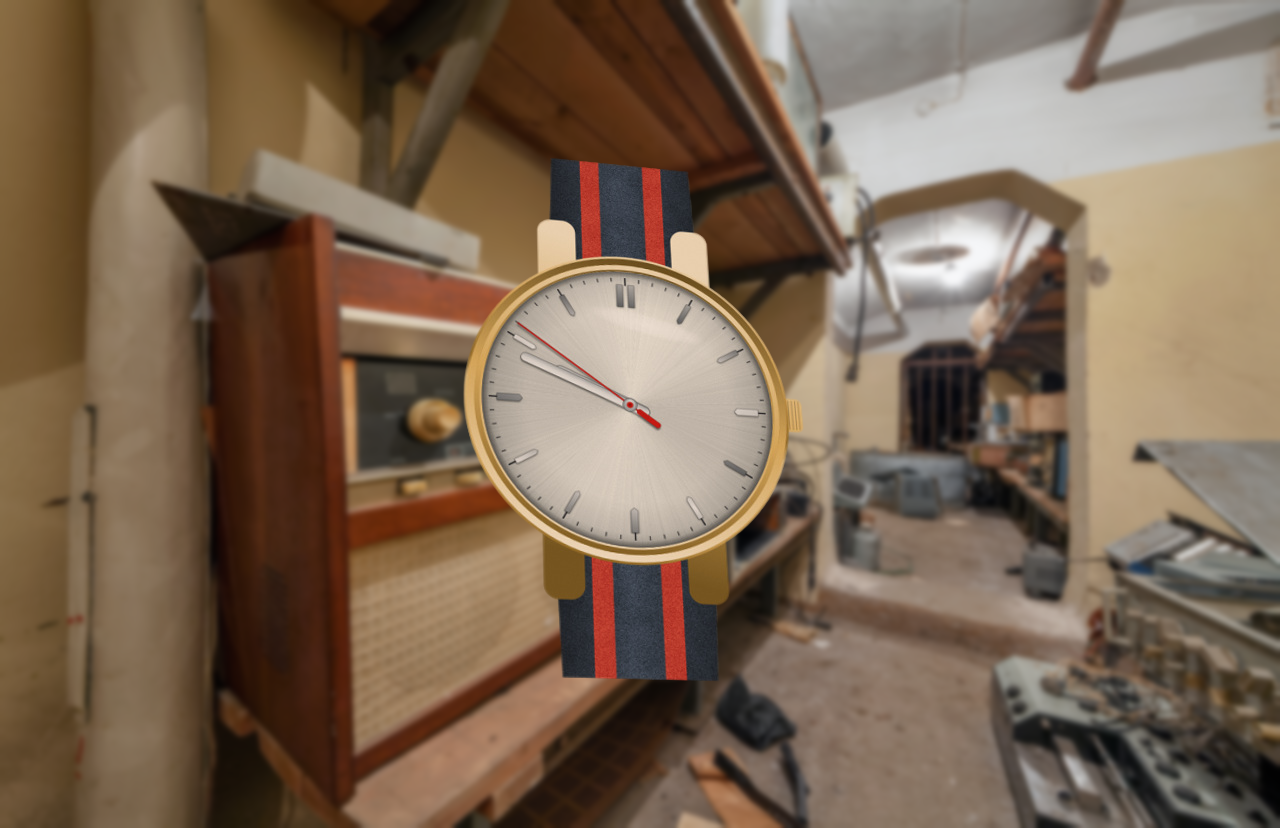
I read h=9 m=48 s=51
